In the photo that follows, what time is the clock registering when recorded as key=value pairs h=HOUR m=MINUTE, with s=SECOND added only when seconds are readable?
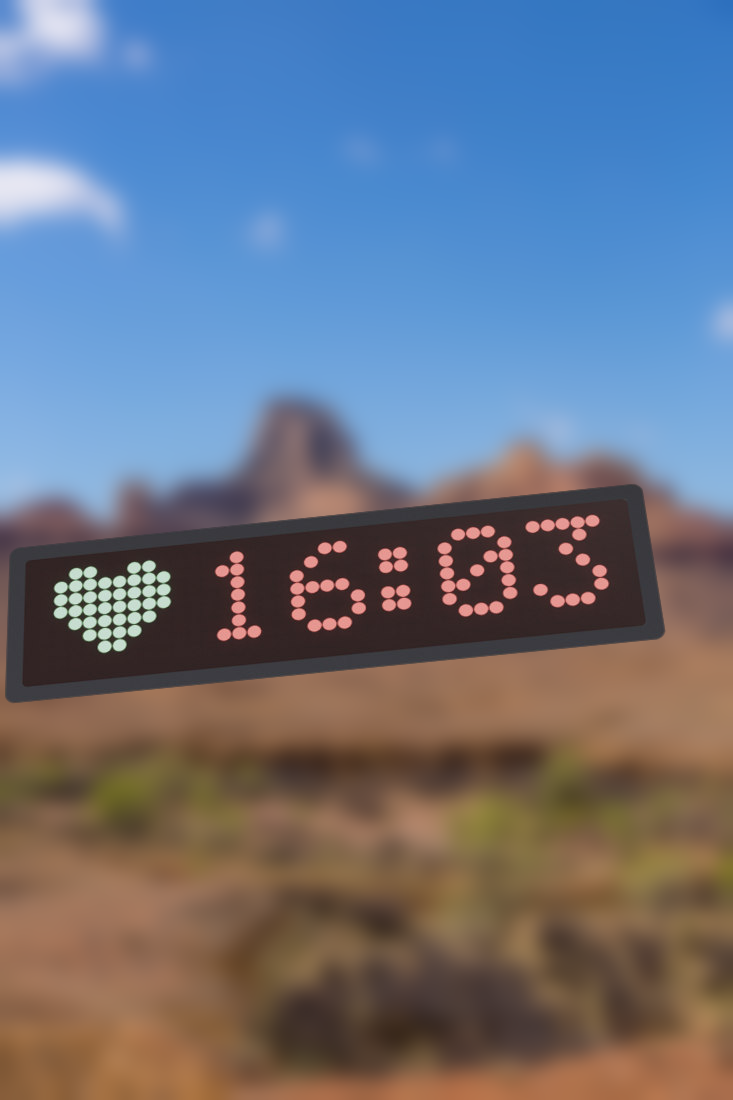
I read h=16 m=3
